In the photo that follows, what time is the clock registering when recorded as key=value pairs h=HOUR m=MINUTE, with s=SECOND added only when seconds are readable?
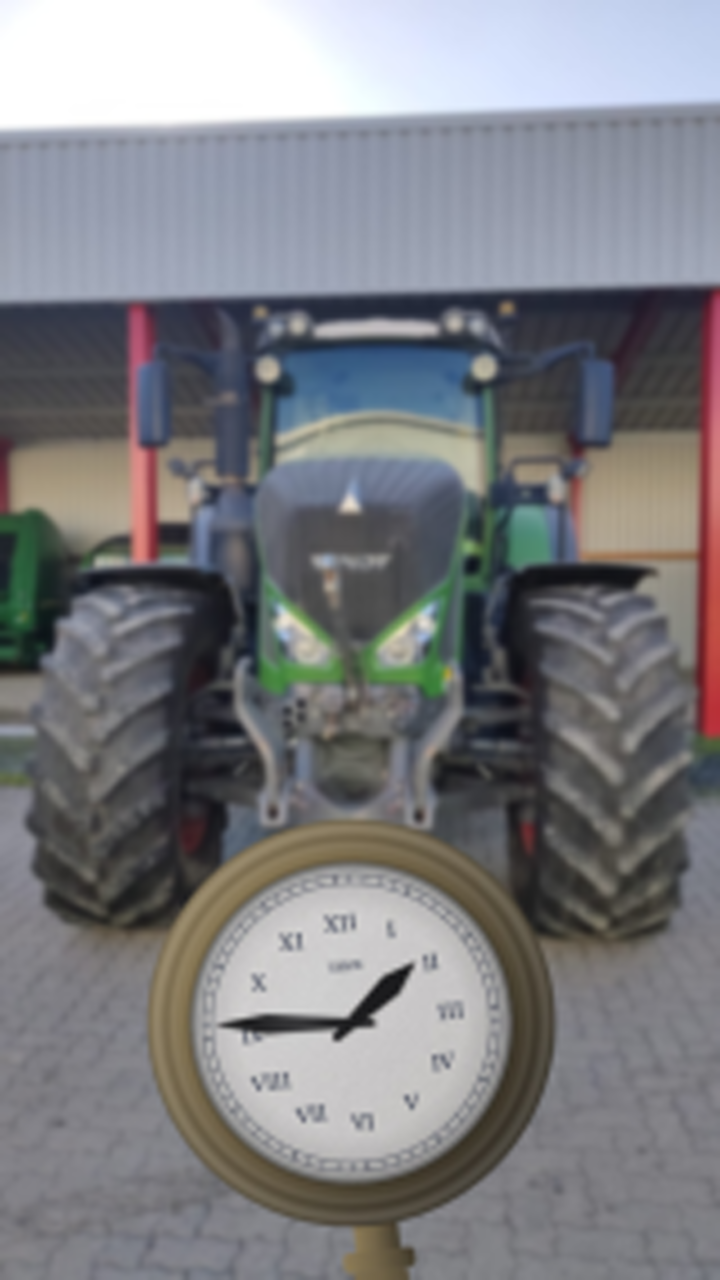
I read h=1 m=46
